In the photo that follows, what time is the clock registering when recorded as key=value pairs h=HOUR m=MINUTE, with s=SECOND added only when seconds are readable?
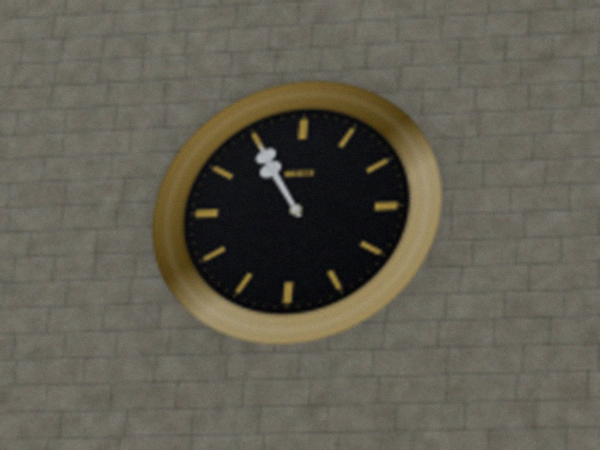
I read h=10 m=55
